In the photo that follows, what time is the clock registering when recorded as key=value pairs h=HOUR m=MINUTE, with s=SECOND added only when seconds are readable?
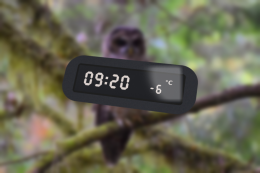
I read h=9 m=20
